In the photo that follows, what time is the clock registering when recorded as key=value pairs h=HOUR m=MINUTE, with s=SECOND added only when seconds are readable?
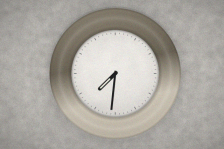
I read h=7 m=31
